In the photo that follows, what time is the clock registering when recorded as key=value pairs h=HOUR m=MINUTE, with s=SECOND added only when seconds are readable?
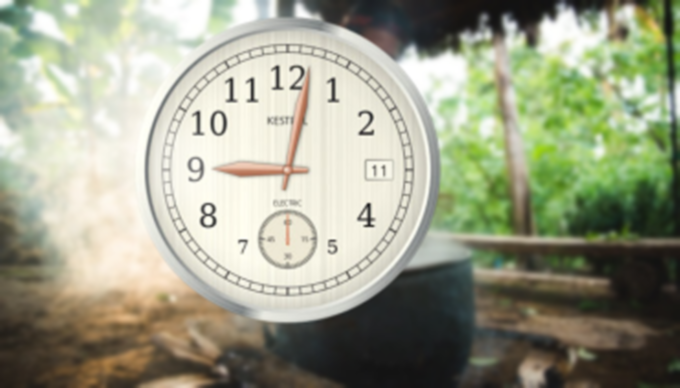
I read h=9 m=2
